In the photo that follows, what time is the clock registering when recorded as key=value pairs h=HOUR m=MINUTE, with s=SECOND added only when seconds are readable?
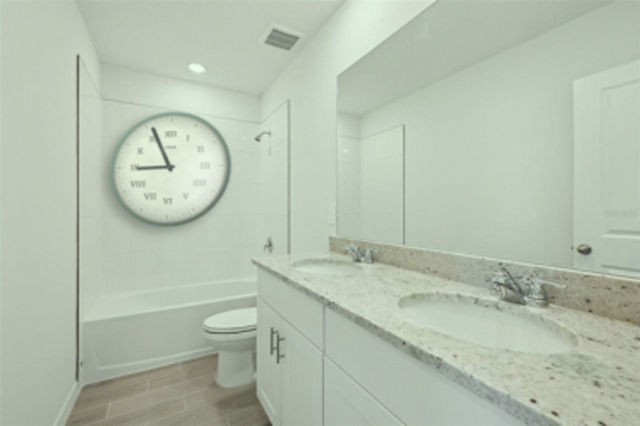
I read h=8 m=56
